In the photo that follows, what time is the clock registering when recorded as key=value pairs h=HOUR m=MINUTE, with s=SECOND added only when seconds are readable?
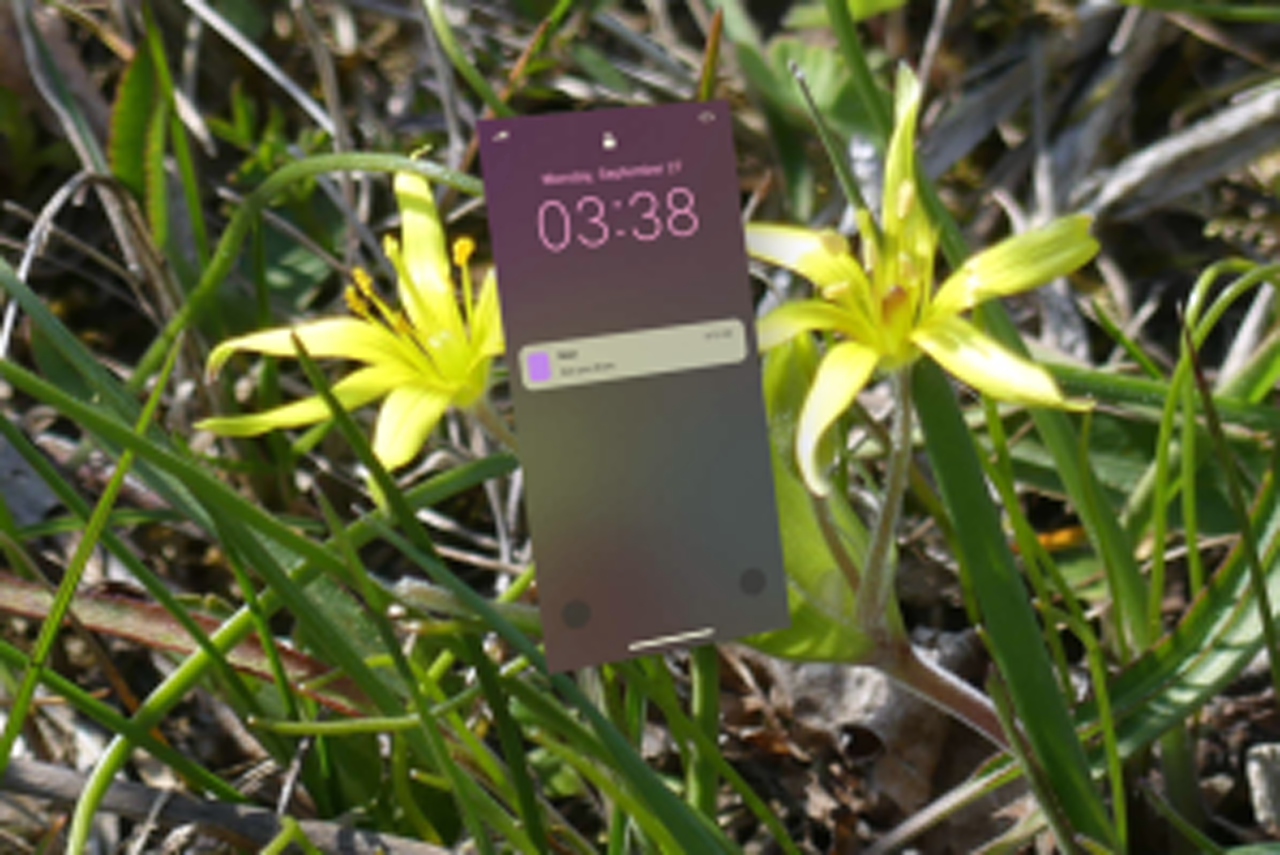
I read h=3 m=38
